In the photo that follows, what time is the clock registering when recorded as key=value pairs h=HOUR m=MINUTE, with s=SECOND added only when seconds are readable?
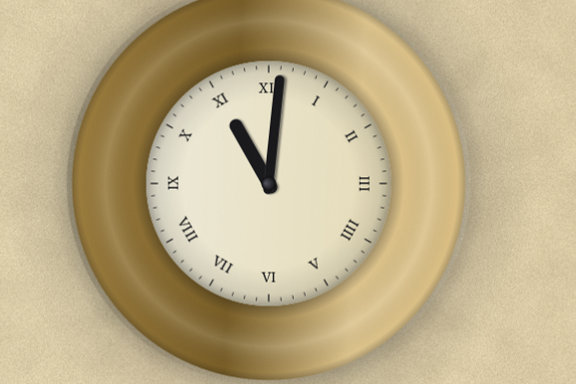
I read h=11 m=1
